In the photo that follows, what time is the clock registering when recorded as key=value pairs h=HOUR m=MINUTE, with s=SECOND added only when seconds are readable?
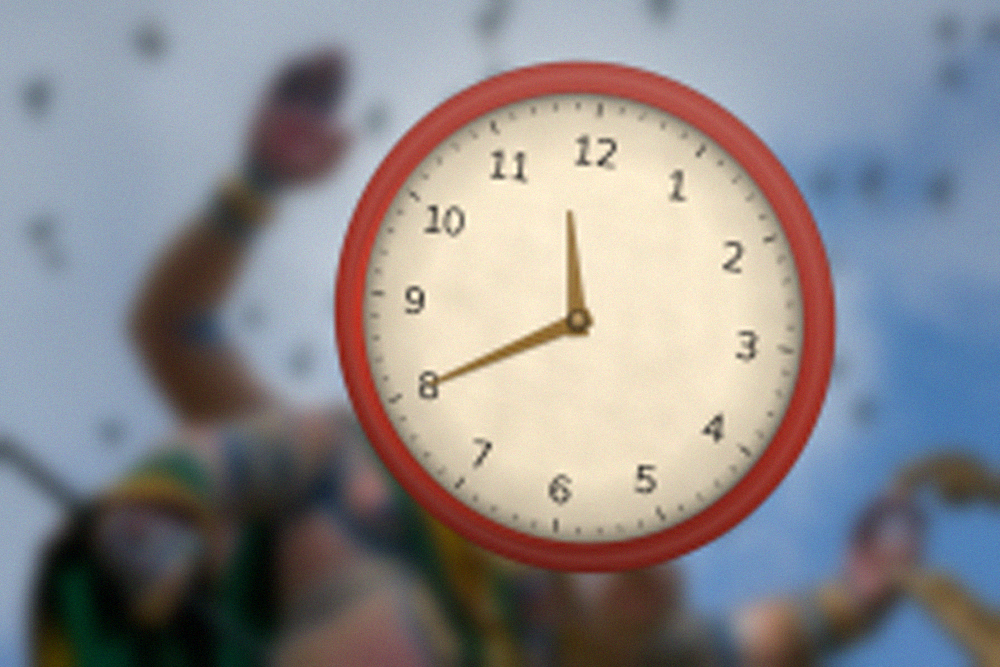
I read h=11 m=40
